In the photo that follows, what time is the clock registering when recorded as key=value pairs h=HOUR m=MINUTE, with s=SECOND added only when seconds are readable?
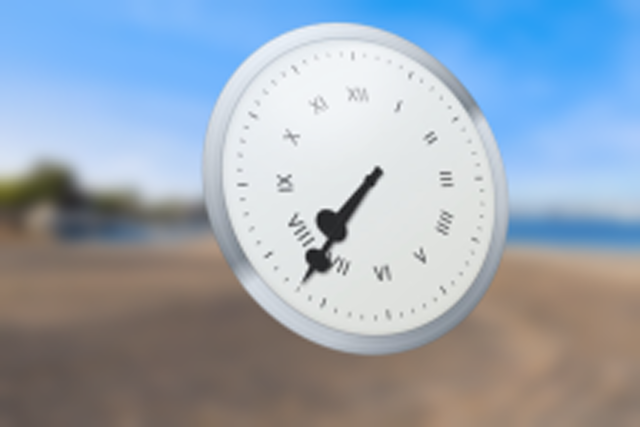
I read h=7 m=37
